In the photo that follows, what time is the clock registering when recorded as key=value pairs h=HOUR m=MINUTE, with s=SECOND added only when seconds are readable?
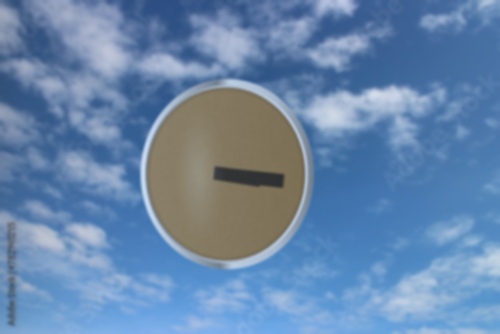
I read h=3 m=16
